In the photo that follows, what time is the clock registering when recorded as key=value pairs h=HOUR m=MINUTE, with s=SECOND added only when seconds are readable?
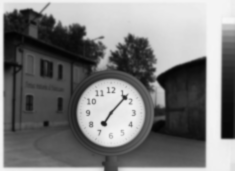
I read h=7 m=7
